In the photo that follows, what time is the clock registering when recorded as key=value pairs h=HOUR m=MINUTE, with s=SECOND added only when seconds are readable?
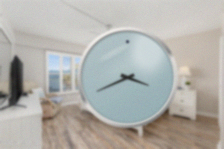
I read h=3 m=41
